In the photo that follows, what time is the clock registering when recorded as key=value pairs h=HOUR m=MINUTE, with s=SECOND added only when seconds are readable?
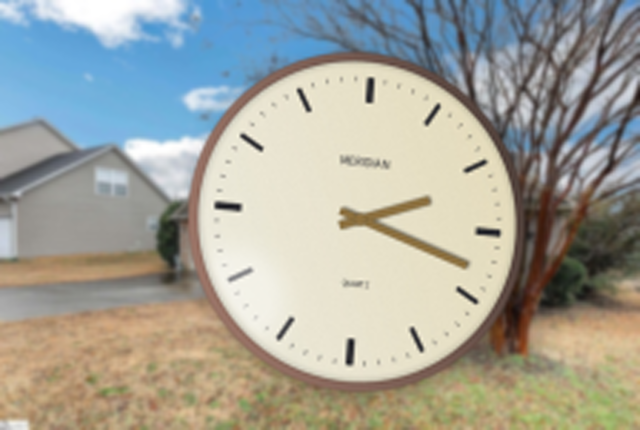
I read h=2 m=18
